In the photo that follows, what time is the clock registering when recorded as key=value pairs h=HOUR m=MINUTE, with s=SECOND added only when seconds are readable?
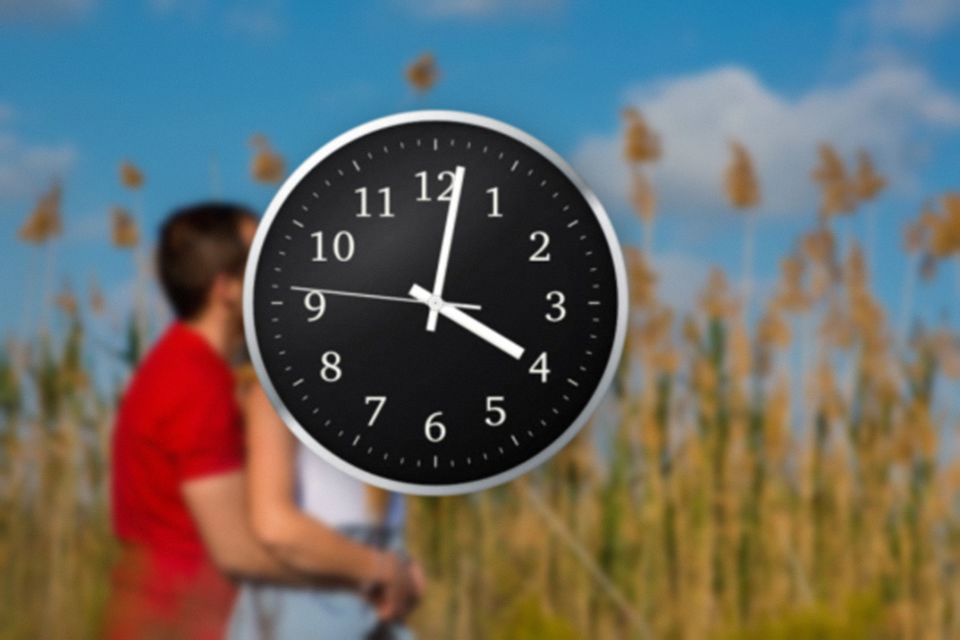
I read h=4 m=1 s=46
